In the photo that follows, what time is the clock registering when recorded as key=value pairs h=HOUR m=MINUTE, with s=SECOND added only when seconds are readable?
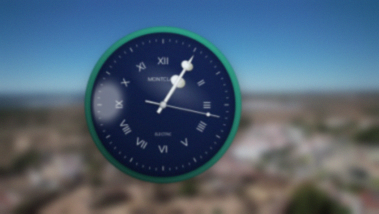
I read h=1 m=5 s=17
